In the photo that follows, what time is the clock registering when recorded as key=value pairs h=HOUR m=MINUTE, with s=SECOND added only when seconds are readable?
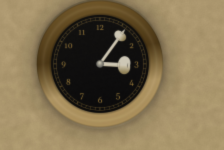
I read h=3 m=6
